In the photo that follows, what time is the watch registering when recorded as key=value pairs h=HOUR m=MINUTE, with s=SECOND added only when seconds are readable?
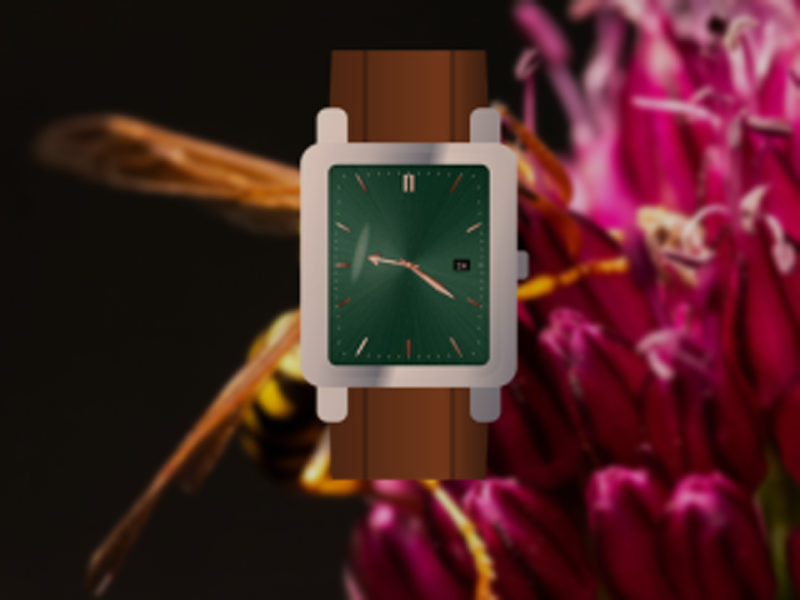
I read h=9 m=21
